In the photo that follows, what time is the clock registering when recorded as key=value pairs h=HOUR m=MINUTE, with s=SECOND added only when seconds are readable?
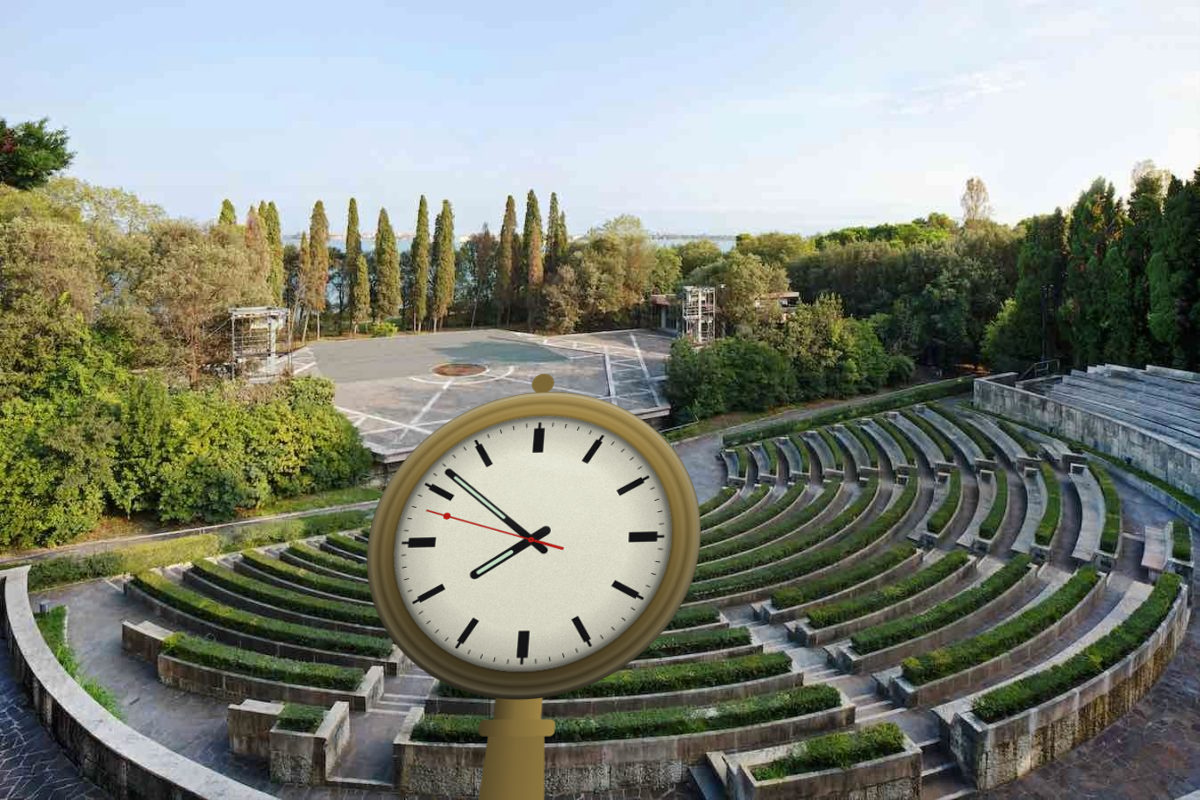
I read h=7 m=51 s=48
